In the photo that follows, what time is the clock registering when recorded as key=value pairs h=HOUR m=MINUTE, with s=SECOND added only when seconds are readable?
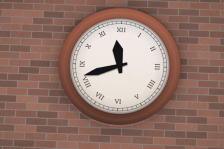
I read h=11 m=42
